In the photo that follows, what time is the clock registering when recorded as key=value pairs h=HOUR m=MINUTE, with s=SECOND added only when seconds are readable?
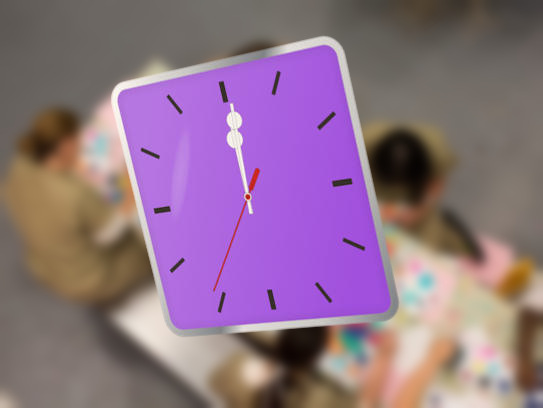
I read h=12 m=0 s=36
